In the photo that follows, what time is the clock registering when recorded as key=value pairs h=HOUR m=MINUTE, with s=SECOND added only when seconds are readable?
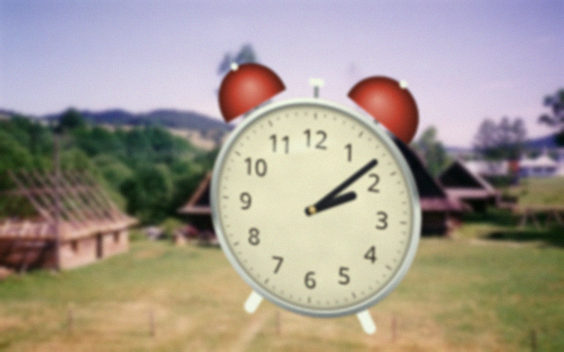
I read h=2 m=8
